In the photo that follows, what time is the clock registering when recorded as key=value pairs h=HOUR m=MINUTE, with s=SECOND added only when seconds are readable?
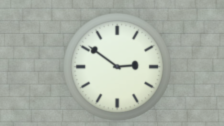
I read h=2 m=51
